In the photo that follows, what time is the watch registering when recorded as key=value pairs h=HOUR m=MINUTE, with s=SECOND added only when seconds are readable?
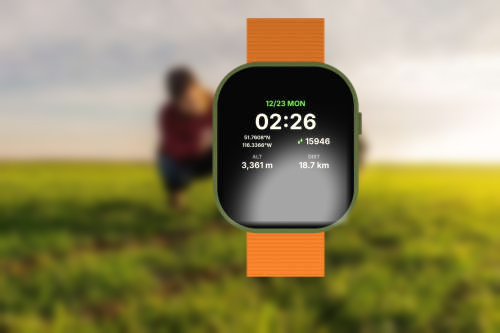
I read h=2 m=26
